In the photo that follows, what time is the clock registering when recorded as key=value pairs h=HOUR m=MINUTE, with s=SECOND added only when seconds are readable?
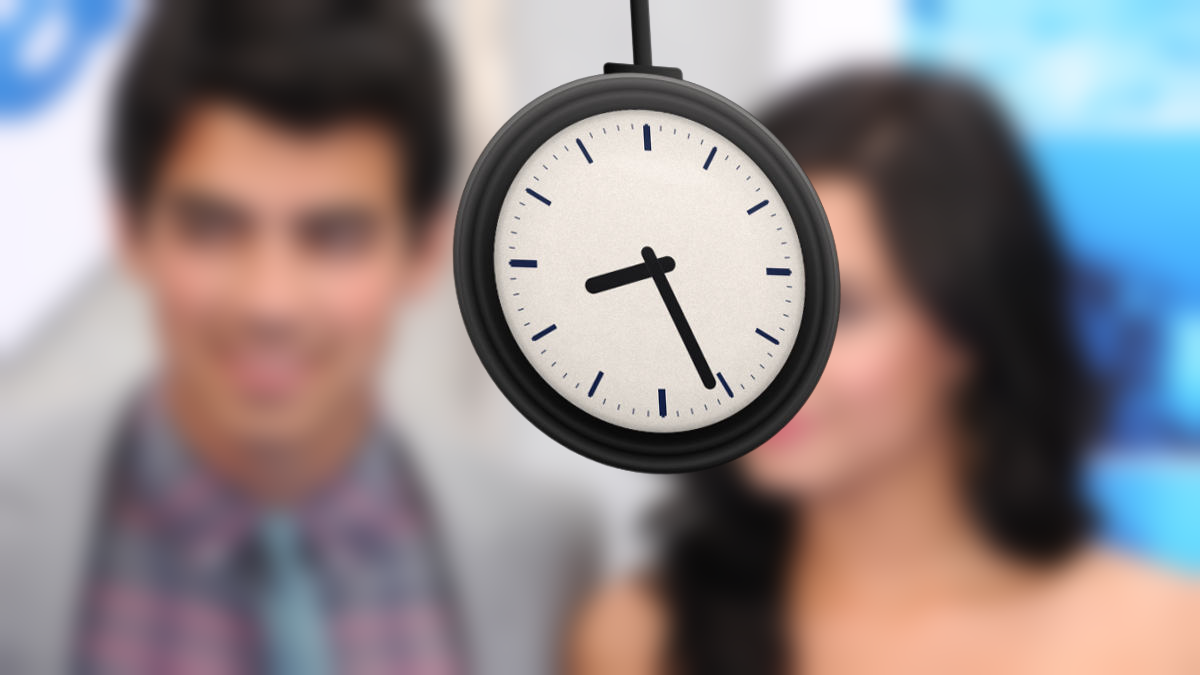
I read h=8 m=26
